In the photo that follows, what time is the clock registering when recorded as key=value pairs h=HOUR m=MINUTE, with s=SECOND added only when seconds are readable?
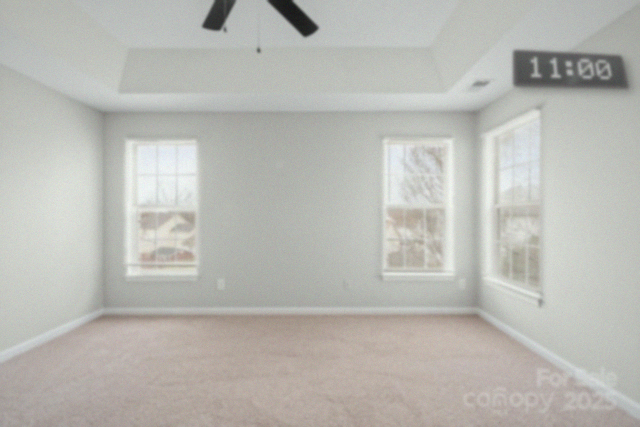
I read h=11 m=0
